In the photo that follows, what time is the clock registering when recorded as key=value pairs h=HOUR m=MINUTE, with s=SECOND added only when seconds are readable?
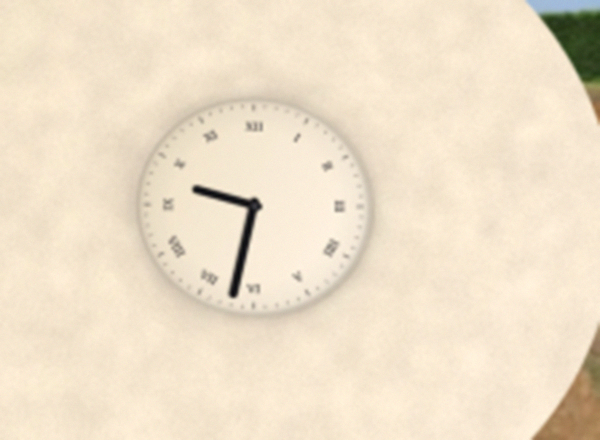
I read h=9 m=32
